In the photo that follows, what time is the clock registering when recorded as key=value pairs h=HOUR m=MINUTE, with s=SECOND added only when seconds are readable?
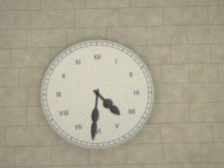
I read h=4 m=31
